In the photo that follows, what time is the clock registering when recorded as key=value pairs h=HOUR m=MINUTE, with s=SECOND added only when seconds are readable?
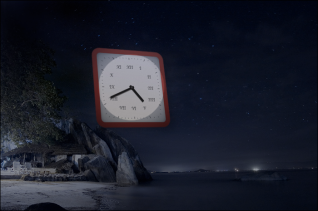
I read h=4 m=41
